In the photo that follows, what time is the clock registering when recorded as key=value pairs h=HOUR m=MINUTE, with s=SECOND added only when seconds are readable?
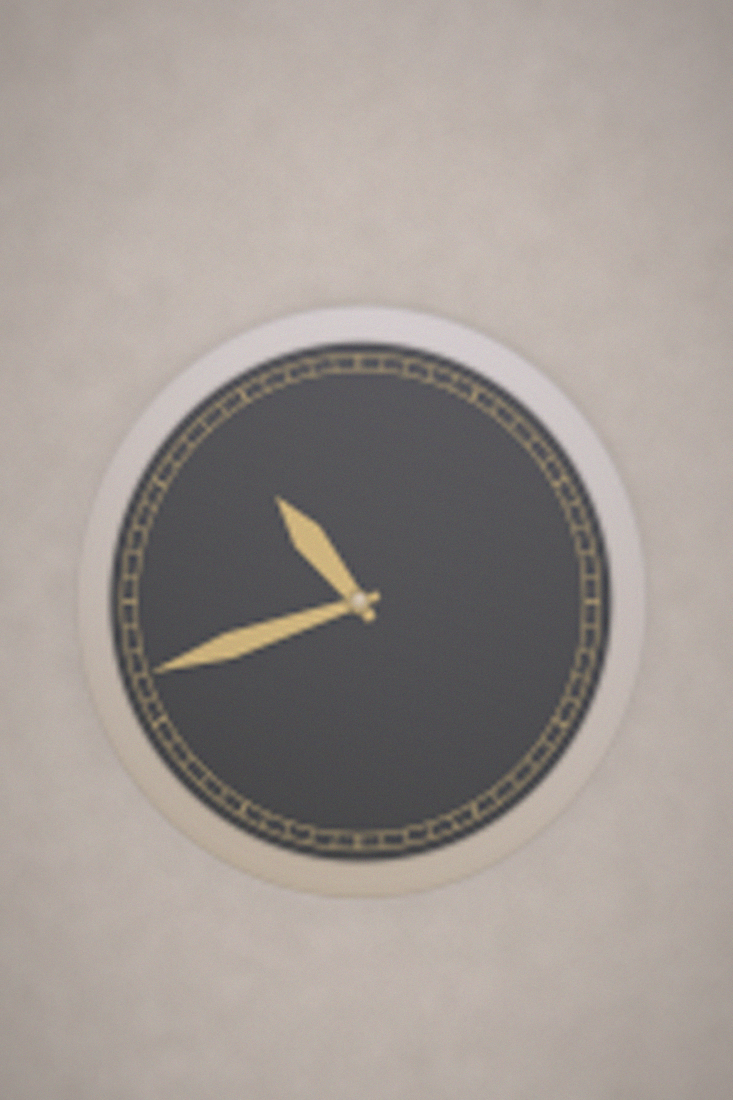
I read h=10 m=42
